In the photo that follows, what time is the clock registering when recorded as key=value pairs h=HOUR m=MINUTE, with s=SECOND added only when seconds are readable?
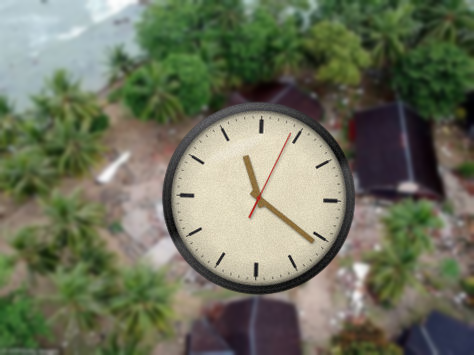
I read h=11 m=21 s=4
